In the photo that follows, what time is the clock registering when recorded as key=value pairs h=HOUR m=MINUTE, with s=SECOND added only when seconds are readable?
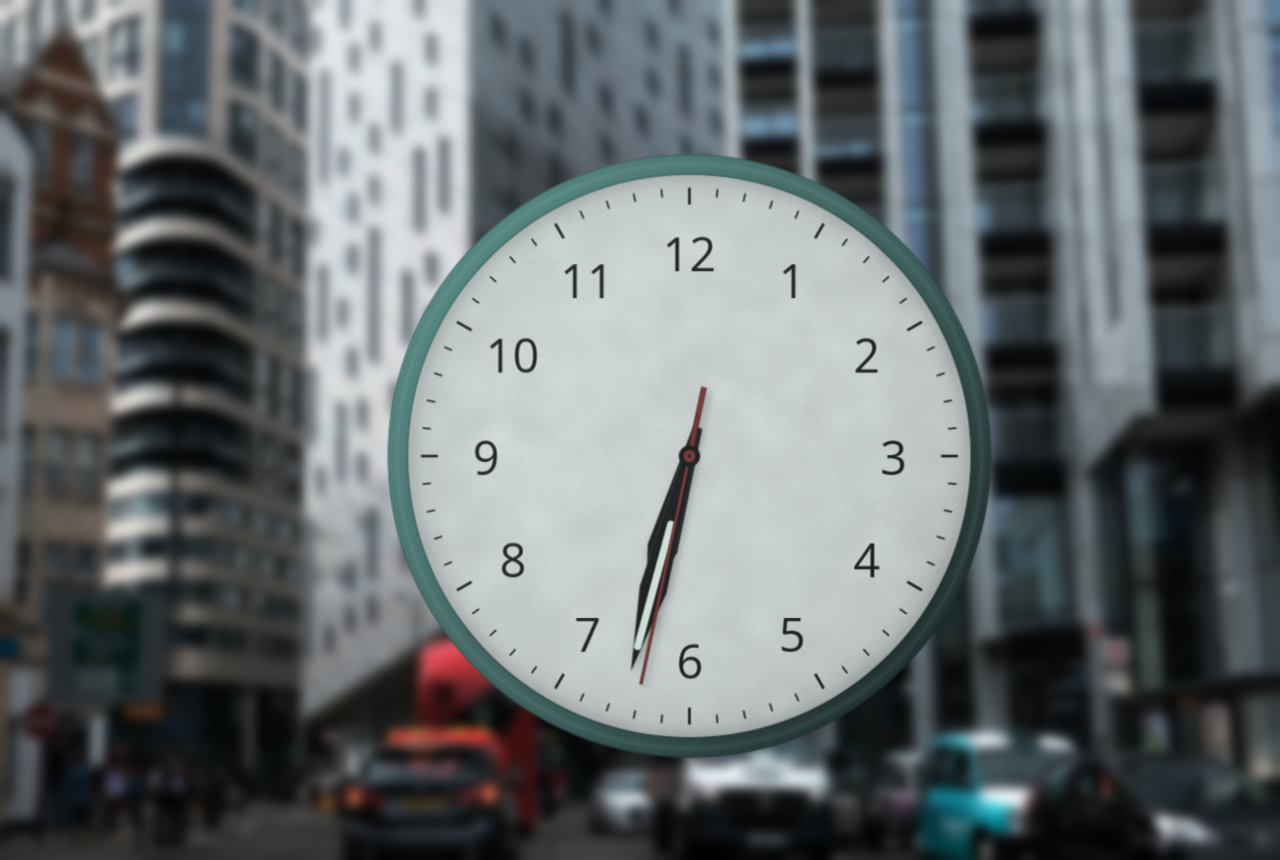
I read h=6 m=32 s=32
